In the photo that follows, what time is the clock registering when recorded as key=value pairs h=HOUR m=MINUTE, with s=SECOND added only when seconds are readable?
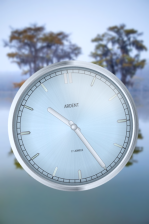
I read h=10 m=25
